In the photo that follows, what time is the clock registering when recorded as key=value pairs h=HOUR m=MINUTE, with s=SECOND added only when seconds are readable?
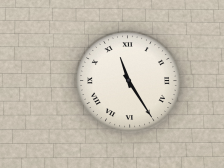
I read h=11 m=25
